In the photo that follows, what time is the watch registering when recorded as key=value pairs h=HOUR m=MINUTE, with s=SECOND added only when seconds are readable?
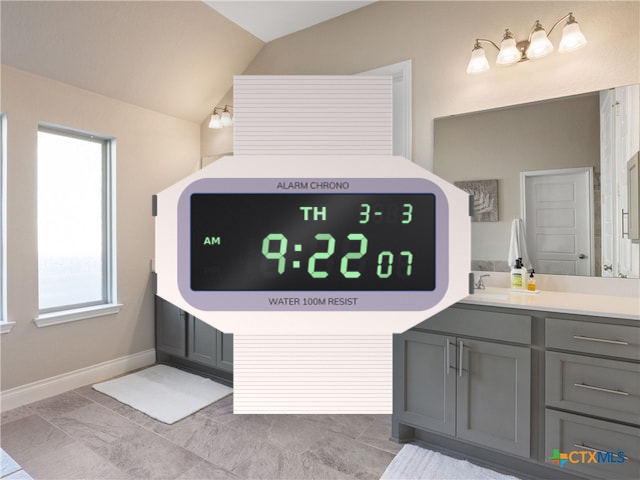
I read h=9 m=22 s=7
